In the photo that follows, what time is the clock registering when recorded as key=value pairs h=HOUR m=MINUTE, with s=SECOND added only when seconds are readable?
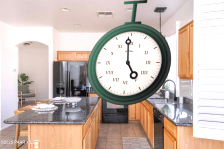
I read h=4 m=59
